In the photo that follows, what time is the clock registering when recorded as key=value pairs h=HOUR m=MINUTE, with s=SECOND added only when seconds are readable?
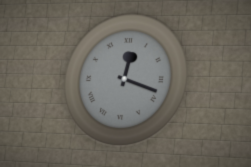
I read h=12 m=18
